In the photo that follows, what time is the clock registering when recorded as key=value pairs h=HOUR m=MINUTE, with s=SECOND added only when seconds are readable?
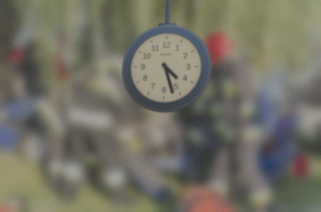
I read h=4 m=27
